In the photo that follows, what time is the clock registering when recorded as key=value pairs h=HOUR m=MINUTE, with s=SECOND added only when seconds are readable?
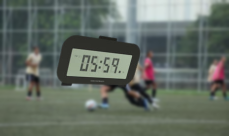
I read h=5 m=59
